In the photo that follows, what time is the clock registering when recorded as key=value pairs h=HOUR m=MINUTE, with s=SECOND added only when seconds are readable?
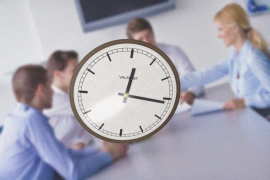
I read h=12 m=16
